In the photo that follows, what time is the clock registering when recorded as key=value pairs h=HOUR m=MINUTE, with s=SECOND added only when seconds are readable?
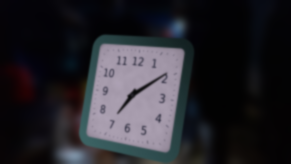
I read h=7 m=9
